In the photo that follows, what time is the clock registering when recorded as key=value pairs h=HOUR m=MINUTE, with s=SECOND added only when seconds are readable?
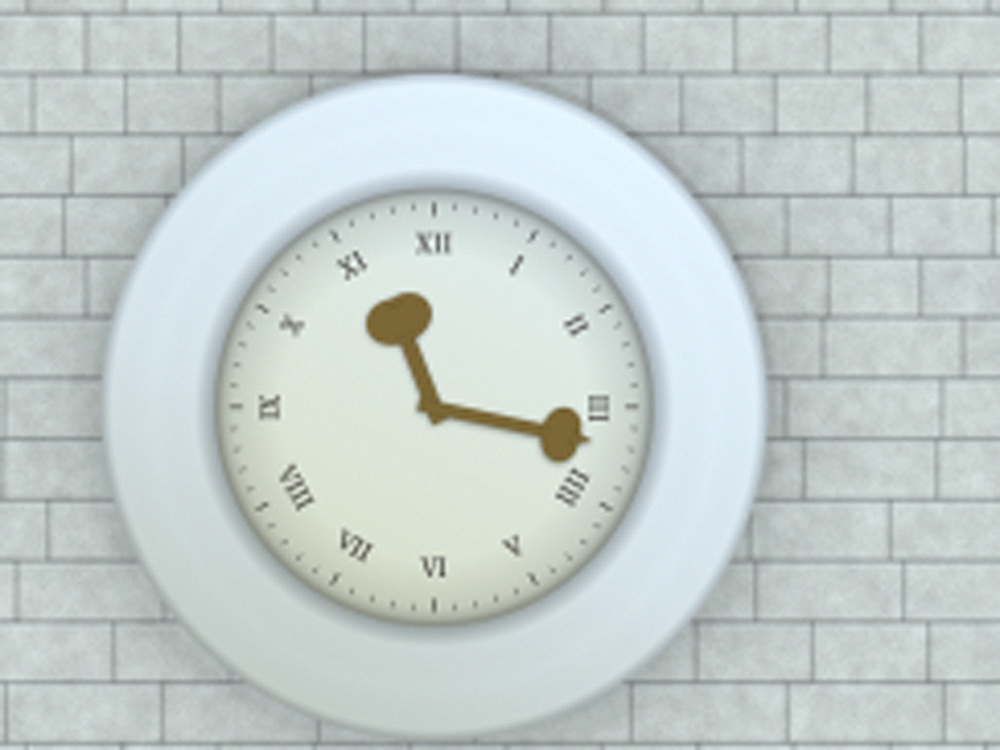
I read h=11 m=17
